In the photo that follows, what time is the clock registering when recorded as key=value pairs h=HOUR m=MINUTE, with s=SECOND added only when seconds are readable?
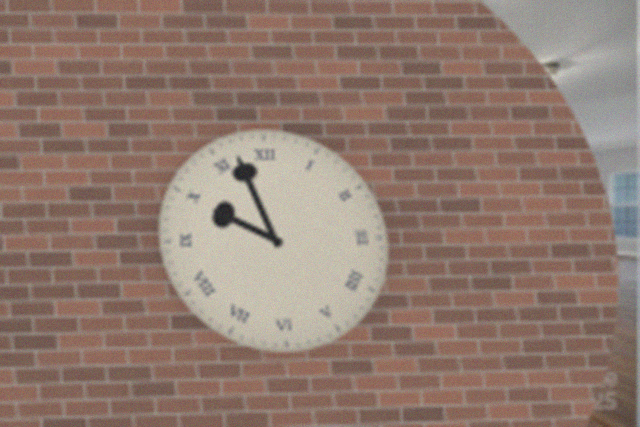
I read h=9 m=57
